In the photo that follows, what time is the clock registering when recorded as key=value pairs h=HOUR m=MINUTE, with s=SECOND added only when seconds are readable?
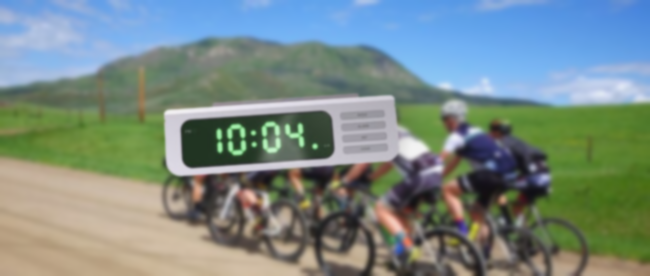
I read h=10 m=4
